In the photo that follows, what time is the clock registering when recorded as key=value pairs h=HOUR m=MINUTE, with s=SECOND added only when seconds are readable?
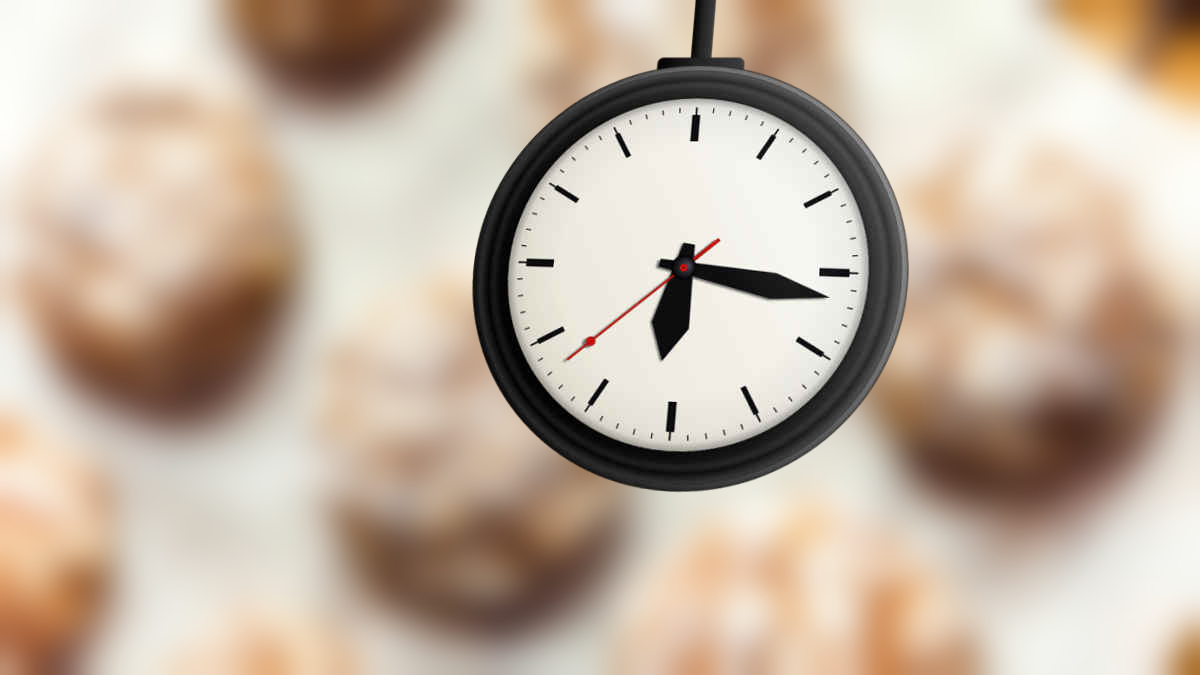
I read h=6 m=16 s=38
